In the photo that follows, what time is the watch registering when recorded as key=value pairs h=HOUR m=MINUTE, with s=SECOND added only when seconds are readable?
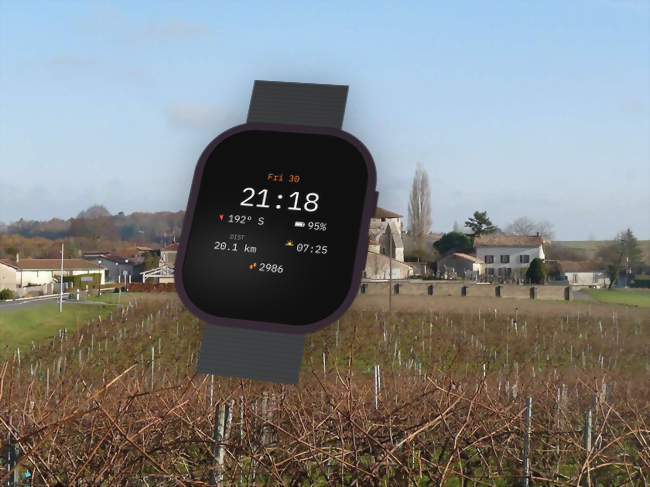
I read h=21 m=18
